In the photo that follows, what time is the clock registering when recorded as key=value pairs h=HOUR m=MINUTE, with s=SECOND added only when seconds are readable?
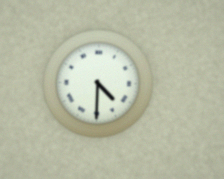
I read h=4 m=30
